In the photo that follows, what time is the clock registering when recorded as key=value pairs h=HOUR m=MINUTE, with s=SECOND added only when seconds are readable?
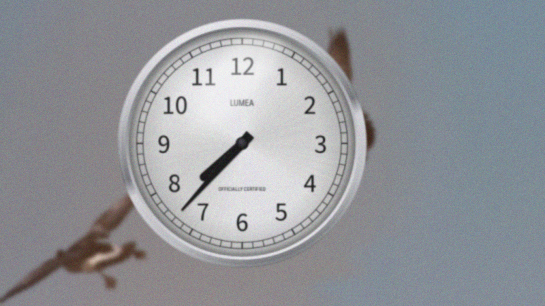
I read h=7 m=37
